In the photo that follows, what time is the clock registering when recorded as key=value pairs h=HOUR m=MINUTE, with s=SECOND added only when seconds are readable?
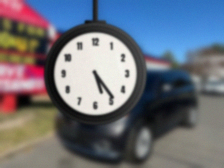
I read h=5 m=24
